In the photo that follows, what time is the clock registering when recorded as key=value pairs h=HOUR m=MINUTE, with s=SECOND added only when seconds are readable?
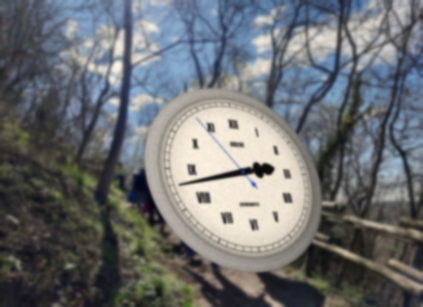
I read h=2 m=42 s=54
